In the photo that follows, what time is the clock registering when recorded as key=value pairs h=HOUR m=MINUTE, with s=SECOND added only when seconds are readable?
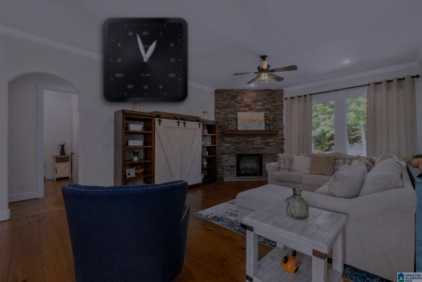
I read h=12 m=57
